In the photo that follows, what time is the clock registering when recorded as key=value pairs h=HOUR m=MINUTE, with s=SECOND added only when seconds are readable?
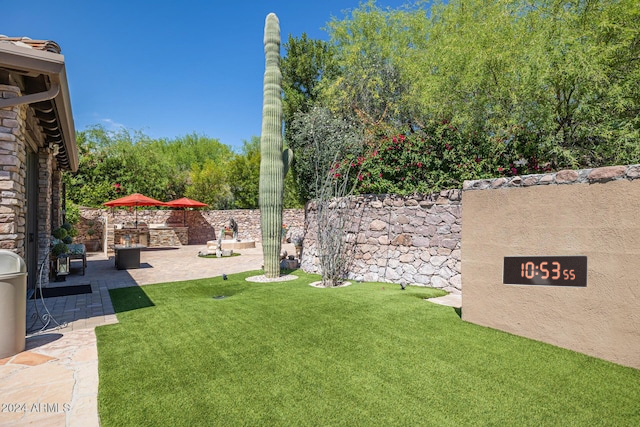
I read h=10 m=53 s=55
